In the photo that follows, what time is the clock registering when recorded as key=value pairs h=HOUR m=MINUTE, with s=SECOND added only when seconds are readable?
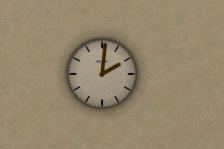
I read h=2 m=1
